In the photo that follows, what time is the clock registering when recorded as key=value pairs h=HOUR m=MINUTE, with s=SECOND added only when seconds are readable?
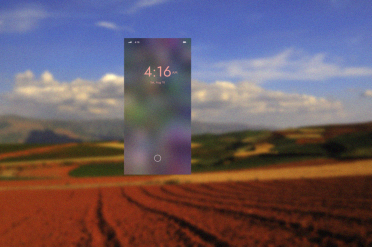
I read h=4 m=16
